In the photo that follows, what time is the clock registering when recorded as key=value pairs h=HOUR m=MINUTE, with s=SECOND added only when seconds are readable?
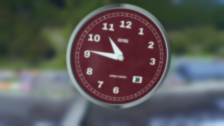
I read h=10 m=46
